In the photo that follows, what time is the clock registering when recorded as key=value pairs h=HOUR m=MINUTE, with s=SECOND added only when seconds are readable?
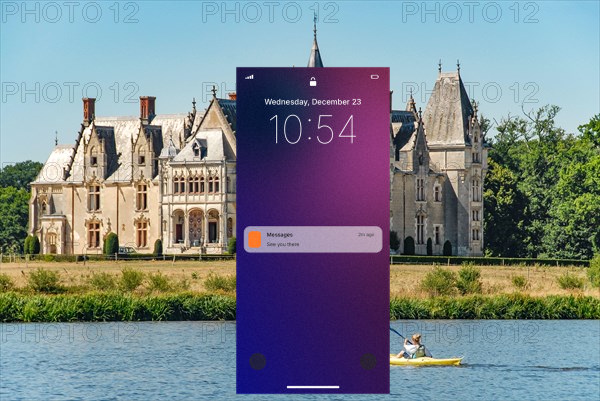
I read h=10 m=54
